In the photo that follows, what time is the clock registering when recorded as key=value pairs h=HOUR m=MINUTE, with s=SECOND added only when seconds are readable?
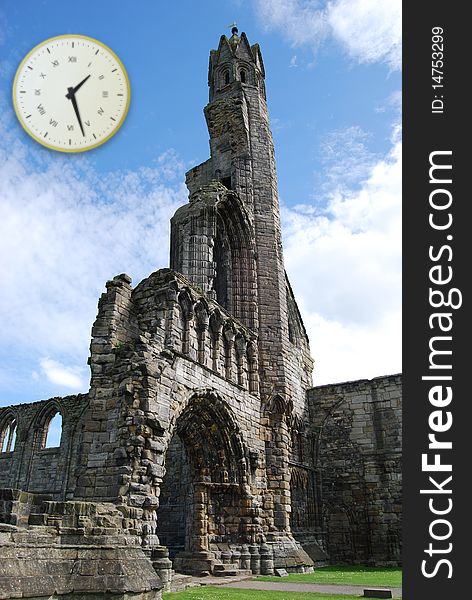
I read h=1 m=27
